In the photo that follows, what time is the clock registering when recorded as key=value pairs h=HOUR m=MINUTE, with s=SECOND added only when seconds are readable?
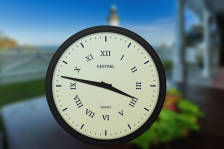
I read h=3 m=47
